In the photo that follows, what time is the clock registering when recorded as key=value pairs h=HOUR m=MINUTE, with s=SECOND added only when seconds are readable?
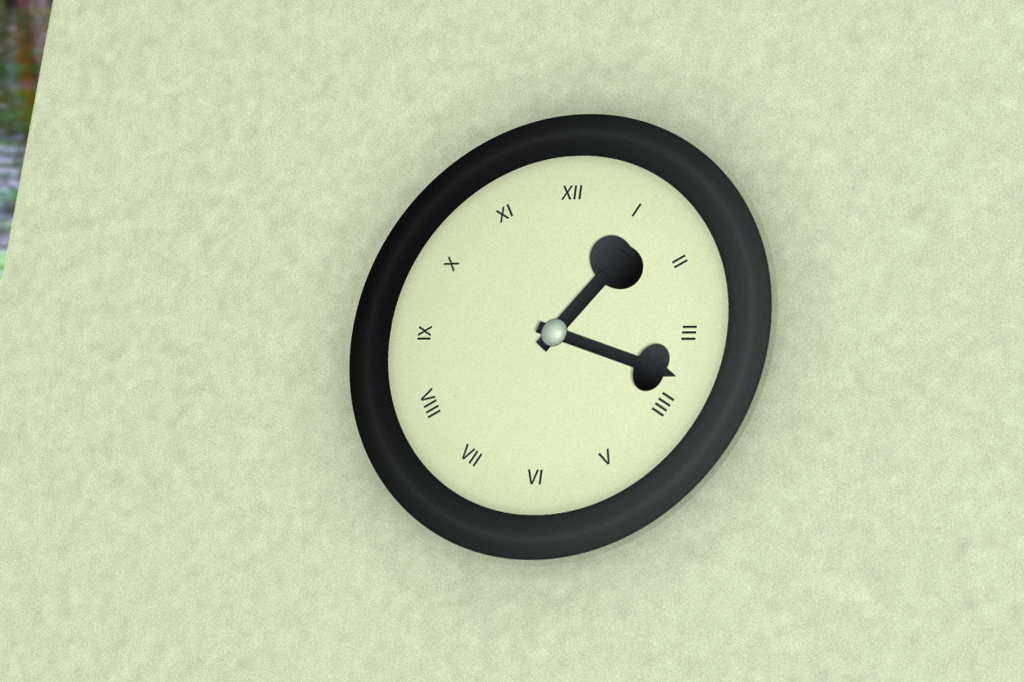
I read h=1 m=18
